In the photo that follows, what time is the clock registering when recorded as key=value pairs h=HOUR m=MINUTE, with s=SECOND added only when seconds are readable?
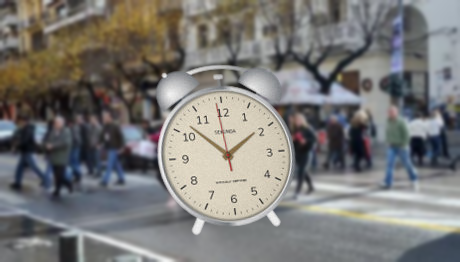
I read h=1 m=51 s=59
